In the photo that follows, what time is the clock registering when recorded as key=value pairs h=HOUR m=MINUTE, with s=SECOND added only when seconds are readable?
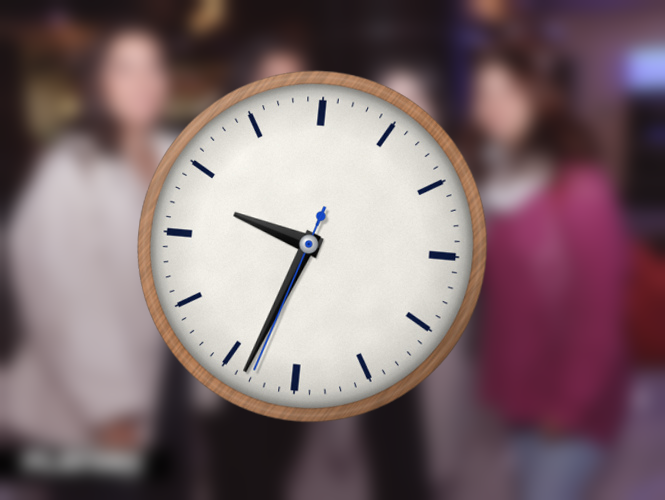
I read h=9 m=33 s=33
